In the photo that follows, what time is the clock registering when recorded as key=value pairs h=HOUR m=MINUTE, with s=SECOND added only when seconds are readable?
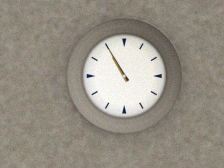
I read h=10 m=55
